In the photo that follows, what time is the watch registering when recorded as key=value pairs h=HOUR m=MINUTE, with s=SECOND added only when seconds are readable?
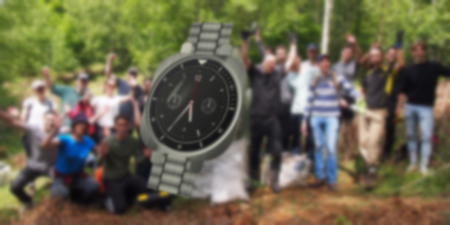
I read h=5 m=35
